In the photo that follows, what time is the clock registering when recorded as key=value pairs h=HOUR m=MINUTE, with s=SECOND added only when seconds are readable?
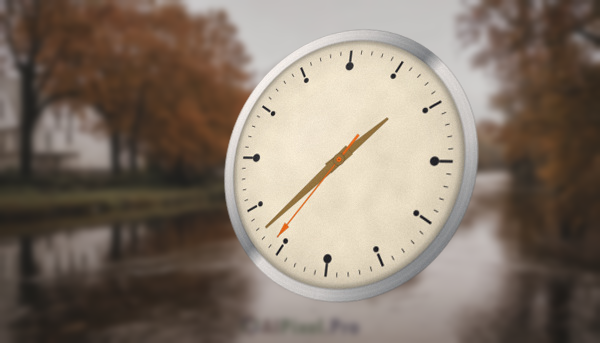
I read h=1 m=37 s=36
